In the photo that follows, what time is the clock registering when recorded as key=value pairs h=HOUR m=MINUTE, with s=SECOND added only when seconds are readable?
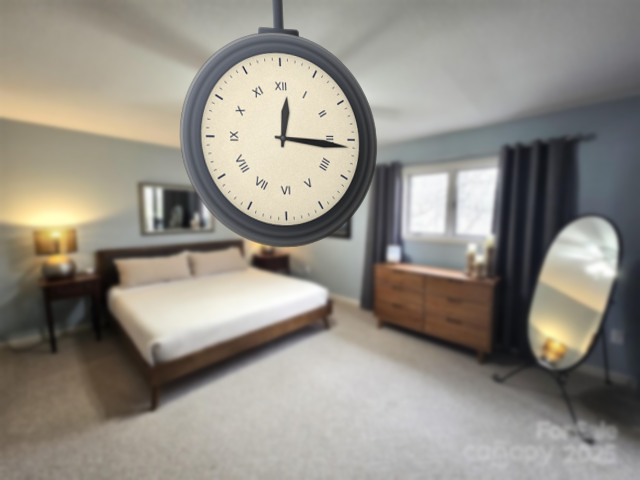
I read h=12 m=16
